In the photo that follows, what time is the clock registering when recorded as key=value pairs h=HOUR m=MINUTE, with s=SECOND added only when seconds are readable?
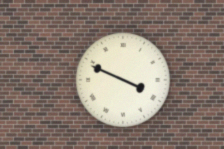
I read h=3 m=49
